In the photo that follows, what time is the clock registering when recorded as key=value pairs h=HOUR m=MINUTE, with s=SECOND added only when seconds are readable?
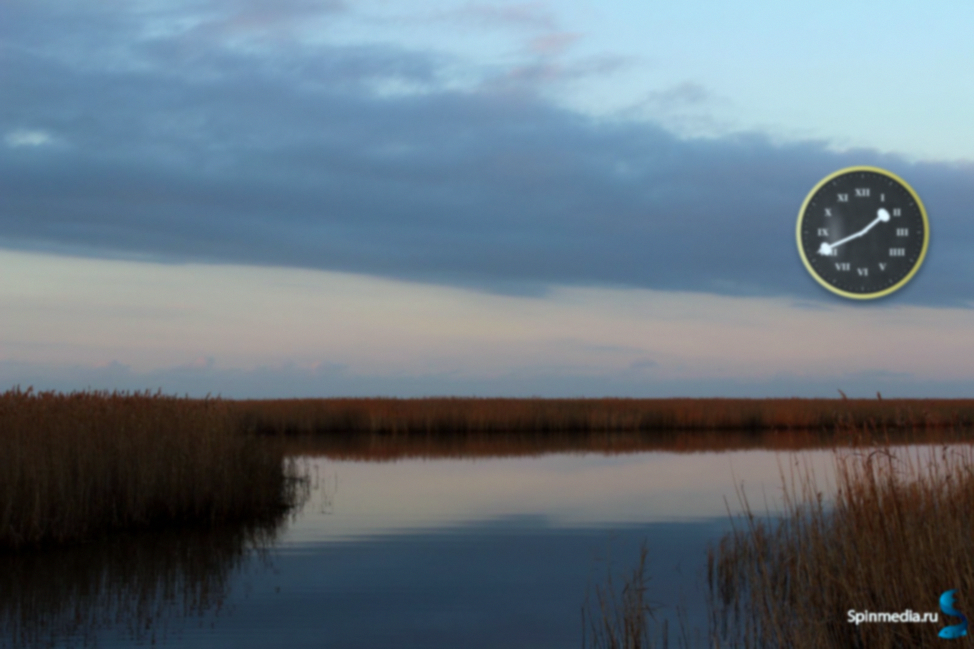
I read h=1 m=41
